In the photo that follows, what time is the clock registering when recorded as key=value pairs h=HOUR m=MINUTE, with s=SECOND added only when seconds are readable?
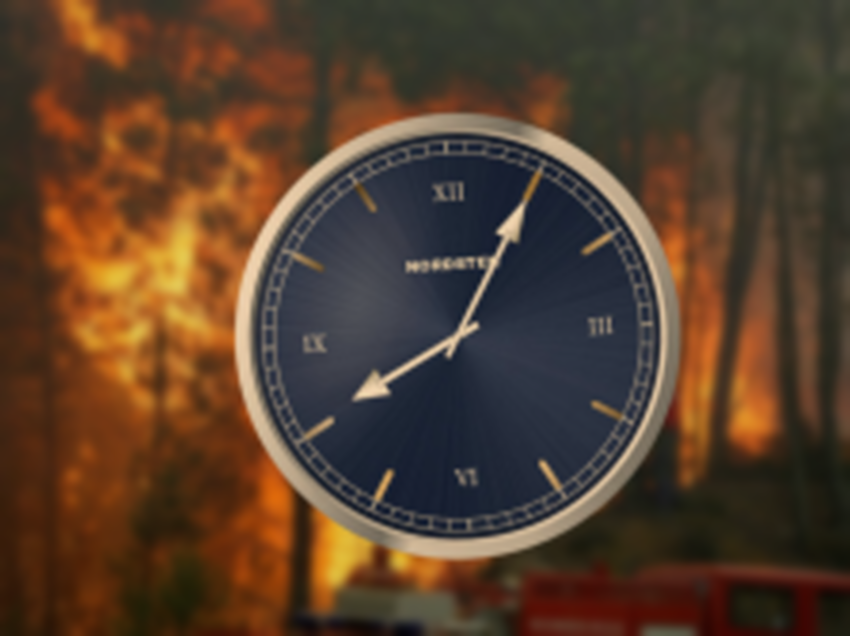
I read h=8 m=5
